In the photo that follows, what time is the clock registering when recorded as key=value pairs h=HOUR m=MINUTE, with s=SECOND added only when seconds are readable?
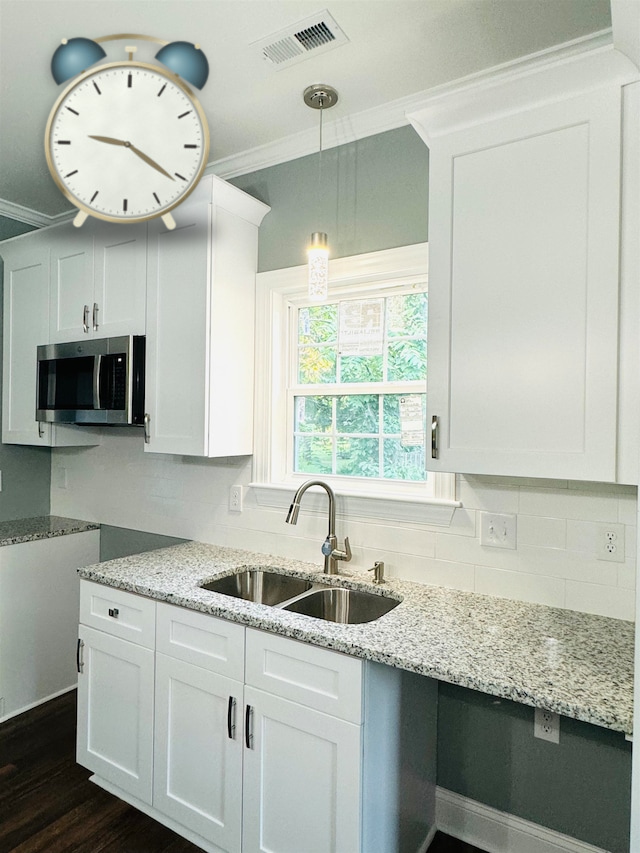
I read h=9 m=21
